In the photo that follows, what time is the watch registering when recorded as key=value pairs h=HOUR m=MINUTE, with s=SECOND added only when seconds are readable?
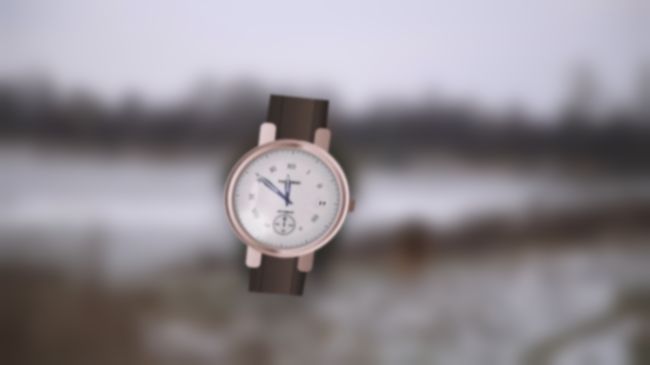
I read h=11 m=51
